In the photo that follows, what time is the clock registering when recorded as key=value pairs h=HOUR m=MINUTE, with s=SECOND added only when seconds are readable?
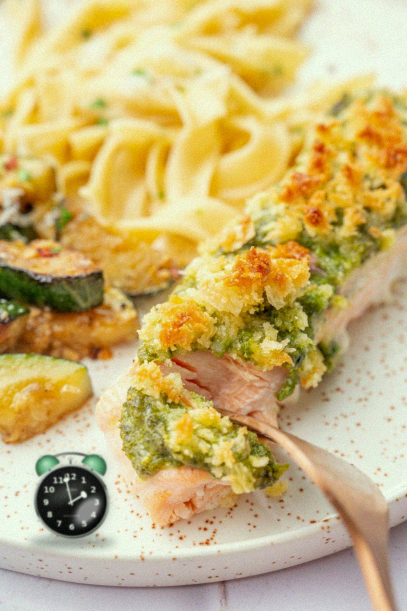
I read h=1 m=58
